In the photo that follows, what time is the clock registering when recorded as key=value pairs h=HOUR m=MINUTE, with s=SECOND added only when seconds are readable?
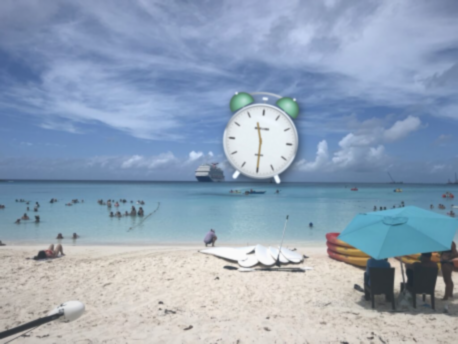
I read h=11 m=30
